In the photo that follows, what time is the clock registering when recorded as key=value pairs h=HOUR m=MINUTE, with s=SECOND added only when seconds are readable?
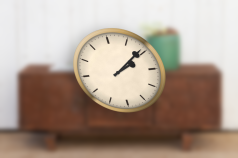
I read h=2 m=9
